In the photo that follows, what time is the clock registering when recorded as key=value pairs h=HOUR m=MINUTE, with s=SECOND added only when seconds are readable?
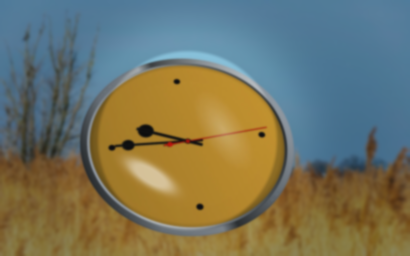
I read h=9 m=45 s=14
